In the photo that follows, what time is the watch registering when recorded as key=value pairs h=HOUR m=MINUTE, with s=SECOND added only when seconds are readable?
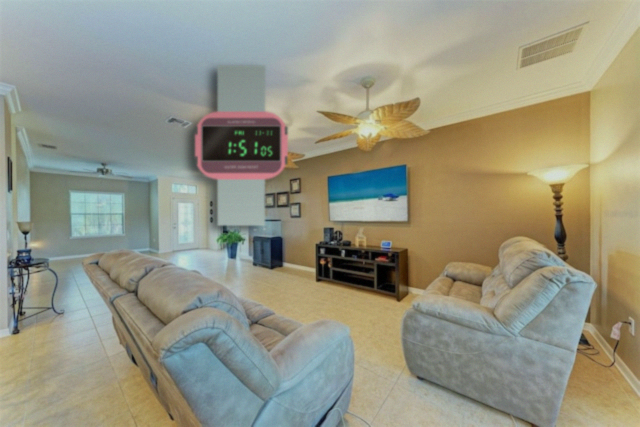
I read h=1 m=51
